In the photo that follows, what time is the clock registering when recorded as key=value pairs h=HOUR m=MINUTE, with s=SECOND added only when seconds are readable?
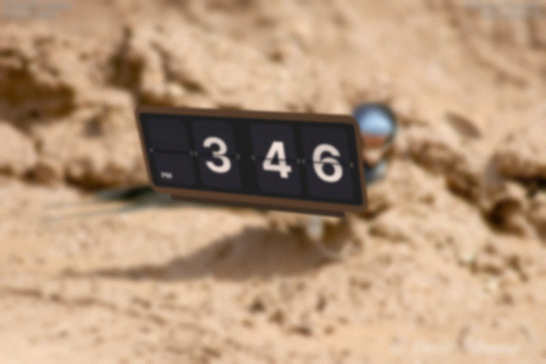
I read h=3 m=46
